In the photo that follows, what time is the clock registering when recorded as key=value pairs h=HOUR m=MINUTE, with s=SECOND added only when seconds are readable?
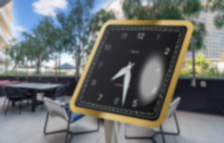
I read h=7 m=28
